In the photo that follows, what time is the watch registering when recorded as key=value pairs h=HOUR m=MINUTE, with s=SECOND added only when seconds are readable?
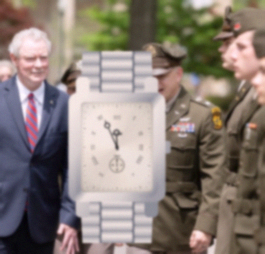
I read h=11 m=56
